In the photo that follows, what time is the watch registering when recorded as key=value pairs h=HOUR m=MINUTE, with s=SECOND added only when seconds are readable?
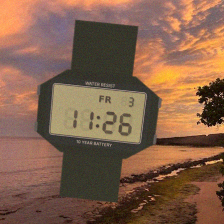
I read h=11 m=26
